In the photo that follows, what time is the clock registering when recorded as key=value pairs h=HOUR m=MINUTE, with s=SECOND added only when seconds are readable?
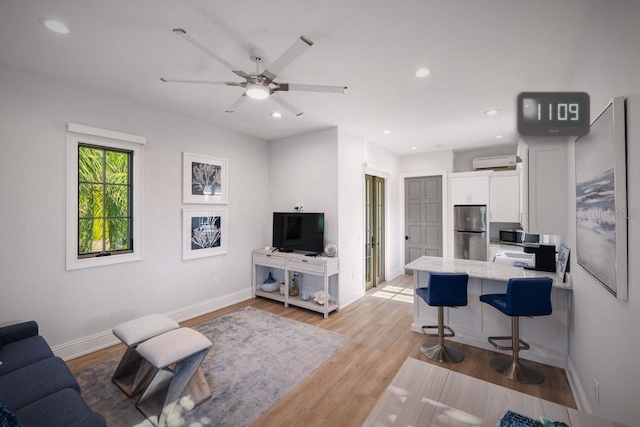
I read h=11 m=9
